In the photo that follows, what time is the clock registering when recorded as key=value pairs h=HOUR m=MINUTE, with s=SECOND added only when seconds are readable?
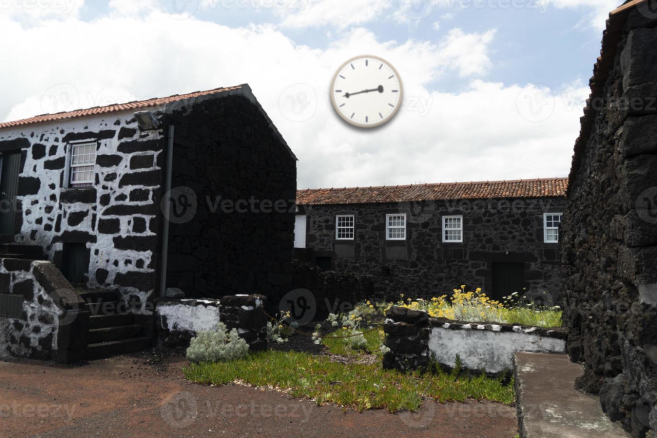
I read h=2 m=43
